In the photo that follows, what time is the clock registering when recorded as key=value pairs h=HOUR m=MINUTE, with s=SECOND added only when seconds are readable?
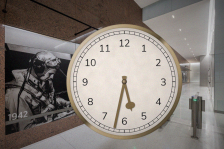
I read h=5 m=32
